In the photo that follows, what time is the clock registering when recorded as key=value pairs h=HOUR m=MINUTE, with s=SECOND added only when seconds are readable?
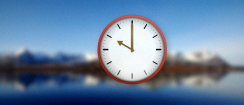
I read h=10 m=0
